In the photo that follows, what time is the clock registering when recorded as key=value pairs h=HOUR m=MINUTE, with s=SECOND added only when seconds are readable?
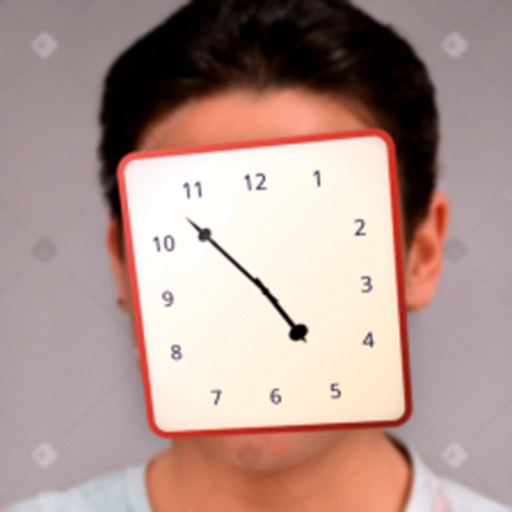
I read h=4 m=53
